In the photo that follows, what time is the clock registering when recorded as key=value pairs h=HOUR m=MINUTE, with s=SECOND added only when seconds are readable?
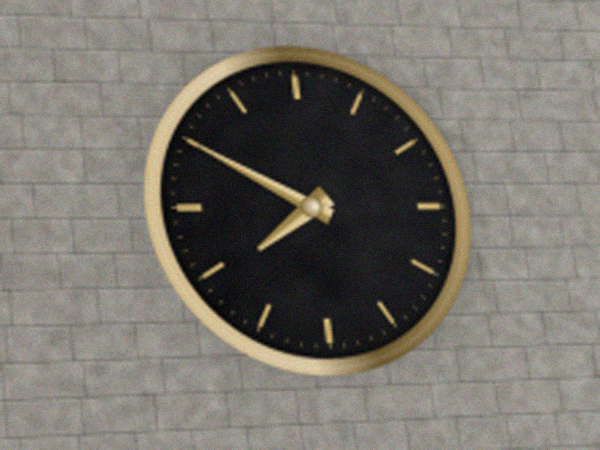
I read h=7 m=50
